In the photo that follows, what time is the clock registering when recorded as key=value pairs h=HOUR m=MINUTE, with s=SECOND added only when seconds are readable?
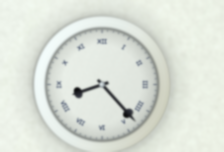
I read h=8 m=23
